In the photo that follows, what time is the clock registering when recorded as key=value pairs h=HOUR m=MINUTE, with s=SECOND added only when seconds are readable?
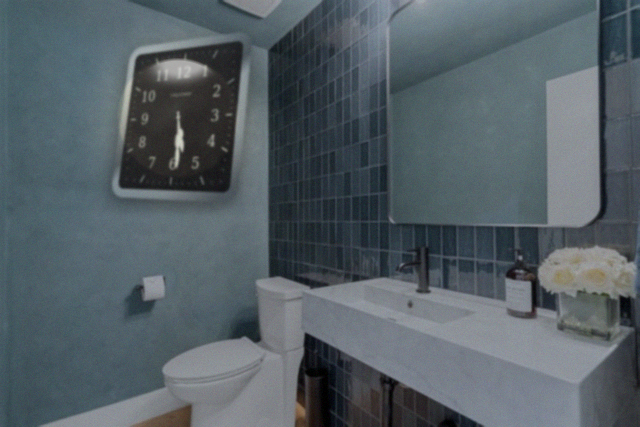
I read h=5 m=29
